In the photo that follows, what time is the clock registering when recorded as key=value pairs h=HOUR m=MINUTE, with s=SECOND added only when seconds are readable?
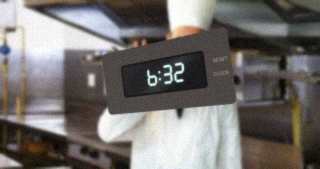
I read h=6 m=32
